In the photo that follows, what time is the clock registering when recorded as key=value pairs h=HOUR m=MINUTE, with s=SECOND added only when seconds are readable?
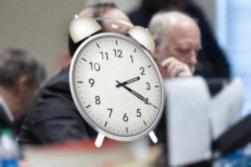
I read h=2 m=20
